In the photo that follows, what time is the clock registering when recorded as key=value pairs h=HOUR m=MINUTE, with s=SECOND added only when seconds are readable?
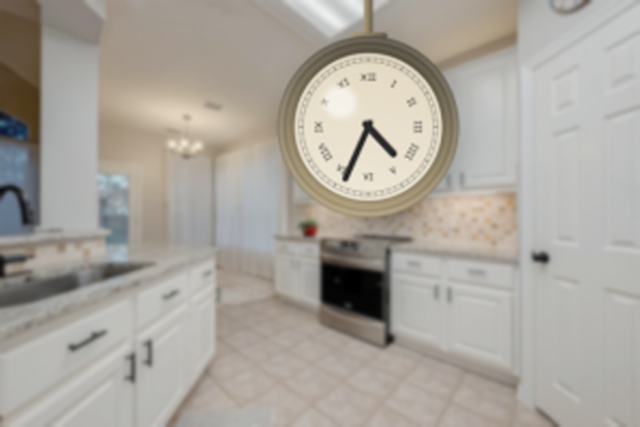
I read h=4 m=34
